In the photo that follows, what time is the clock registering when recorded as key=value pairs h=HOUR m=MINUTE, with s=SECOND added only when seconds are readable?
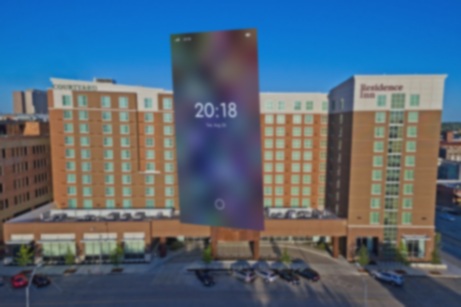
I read h=20 m=18
